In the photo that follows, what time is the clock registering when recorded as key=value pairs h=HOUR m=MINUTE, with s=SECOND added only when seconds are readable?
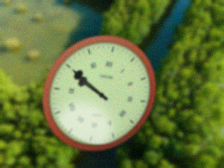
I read h=9 m=50
